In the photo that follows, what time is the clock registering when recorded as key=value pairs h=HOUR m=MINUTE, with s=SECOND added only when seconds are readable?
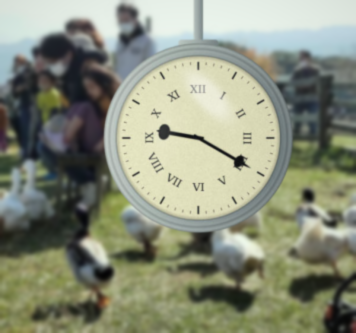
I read h=9 m=20
